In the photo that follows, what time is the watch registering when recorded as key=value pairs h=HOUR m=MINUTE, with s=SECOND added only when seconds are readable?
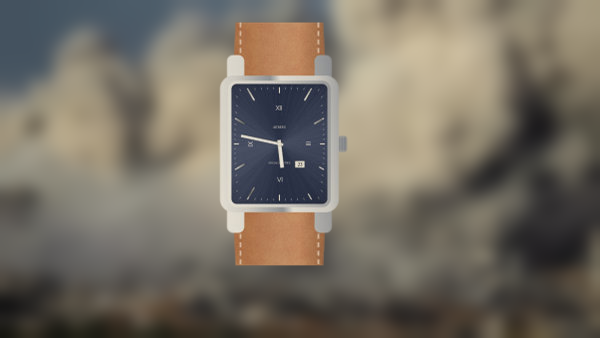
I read h=5 m=47
